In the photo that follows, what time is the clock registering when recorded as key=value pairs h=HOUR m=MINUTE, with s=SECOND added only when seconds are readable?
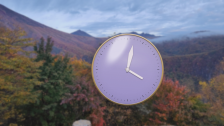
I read h=4 m=2
